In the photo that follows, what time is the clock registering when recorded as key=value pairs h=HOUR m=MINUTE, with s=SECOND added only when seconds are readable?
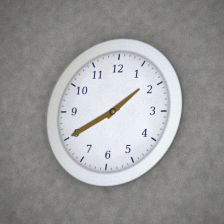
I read h=1 m=40
